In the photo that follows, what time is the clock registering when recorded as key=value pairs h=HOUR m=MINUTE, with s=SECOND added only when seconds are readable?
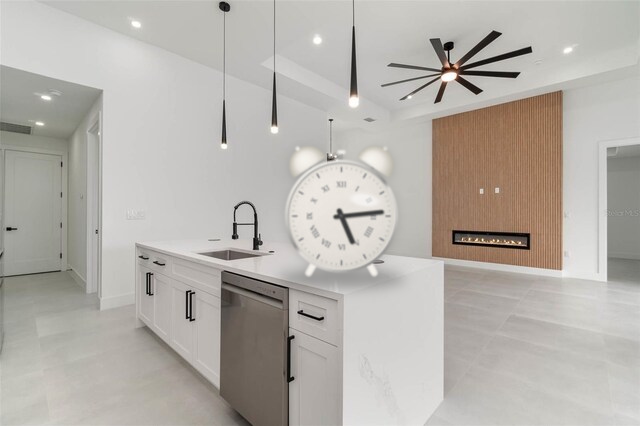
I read h=5 m=14
